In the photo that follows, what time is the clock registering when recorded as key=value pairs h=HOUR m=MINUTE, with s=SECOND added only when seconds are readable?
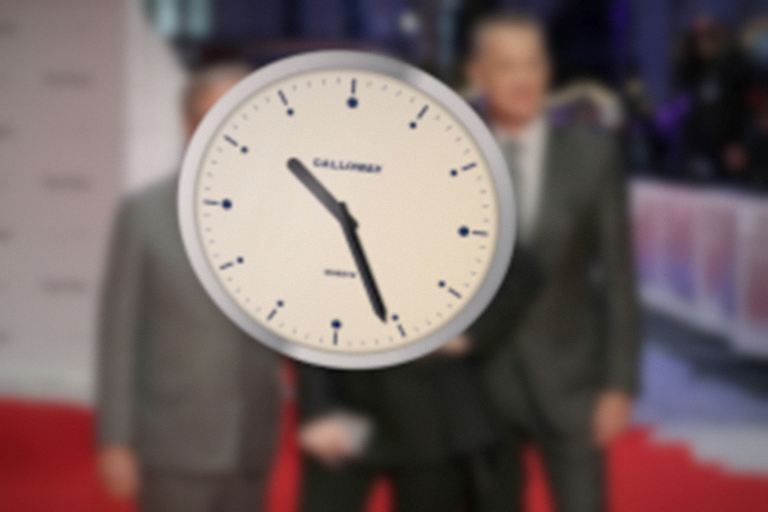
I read h=10 m=26
